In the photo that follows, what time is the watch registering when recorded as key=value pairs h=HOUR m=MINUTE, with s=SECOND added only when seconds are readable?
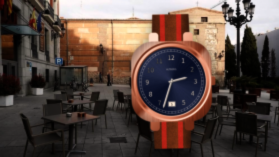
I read h=2 m=33
